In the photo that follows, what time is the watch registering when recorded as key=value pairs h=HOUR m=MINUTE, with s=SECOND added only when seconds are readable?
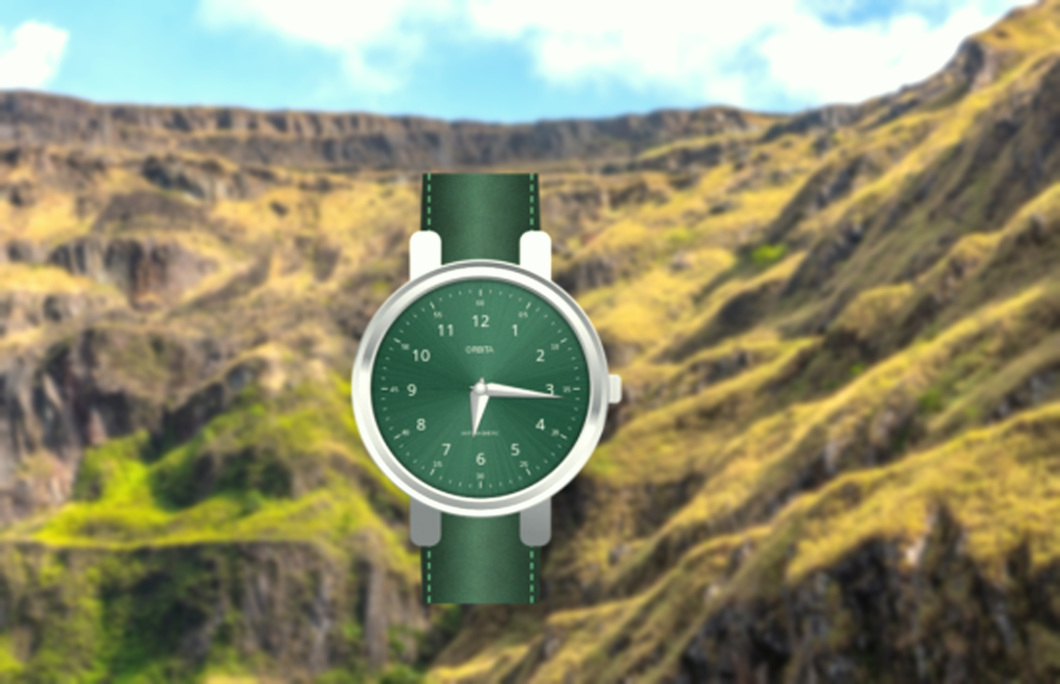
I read h=6 m=16
